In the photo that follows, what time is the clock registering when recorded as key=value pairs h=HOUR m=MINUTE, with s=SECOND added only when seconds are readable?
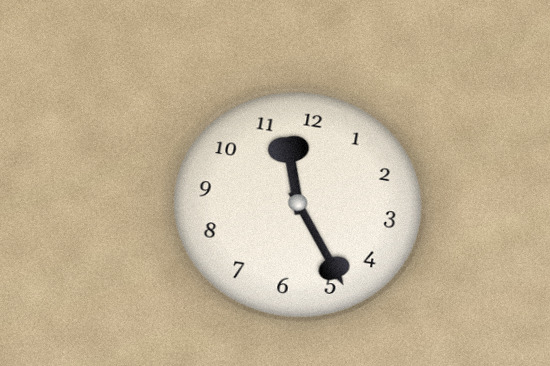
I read h=11 m=24
